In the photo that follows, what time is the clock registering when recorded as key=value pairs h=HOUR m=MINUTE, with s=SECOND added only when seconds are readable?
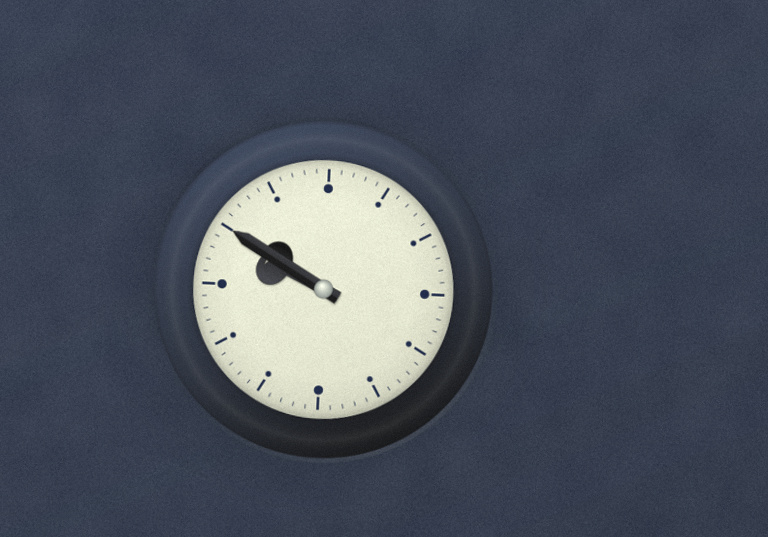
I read h=9 m=50
